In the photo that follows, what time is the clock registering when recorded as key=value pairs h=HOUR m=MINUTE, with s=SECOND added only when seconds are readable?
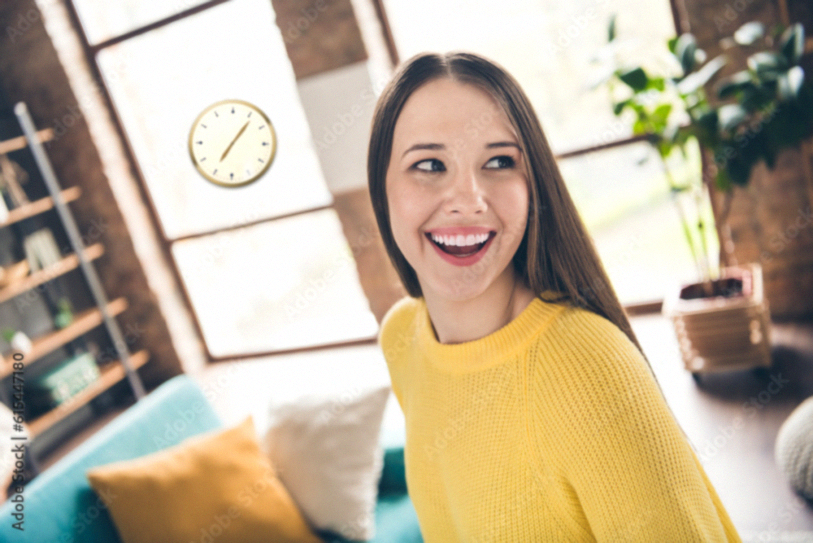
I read h=7 m=6
